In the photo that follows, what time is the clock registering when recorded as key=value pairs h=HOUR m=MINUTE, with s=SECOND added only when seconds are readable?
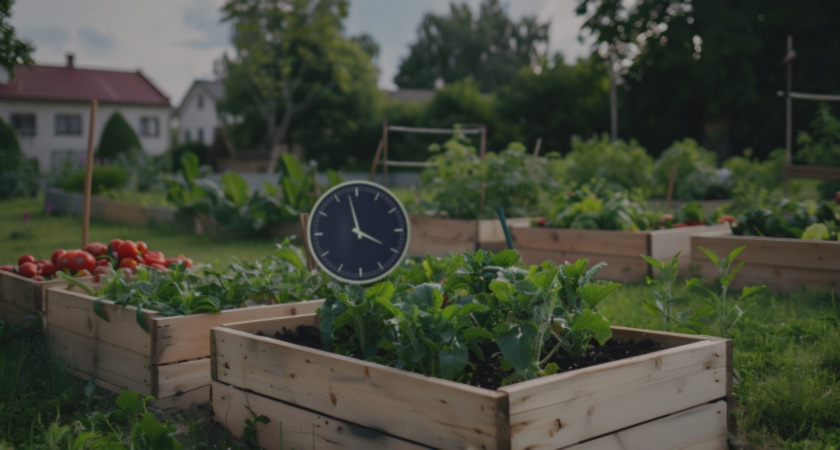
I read h=3 m=58
